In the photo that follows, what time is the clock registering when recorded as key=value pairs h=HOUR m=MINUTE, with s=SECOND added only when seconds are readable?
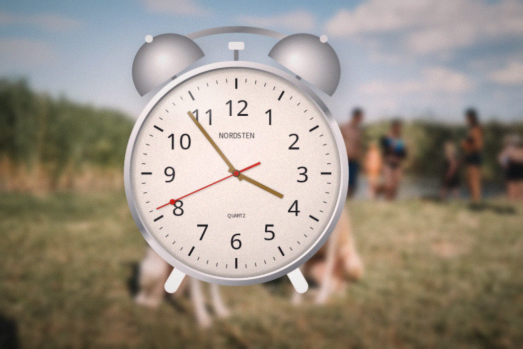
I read h=3 m=53 s=41
